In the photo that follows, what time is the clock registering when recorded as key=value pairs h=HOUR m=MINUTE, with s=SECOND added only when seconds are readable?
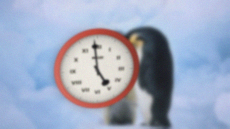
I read h=4 m=59
